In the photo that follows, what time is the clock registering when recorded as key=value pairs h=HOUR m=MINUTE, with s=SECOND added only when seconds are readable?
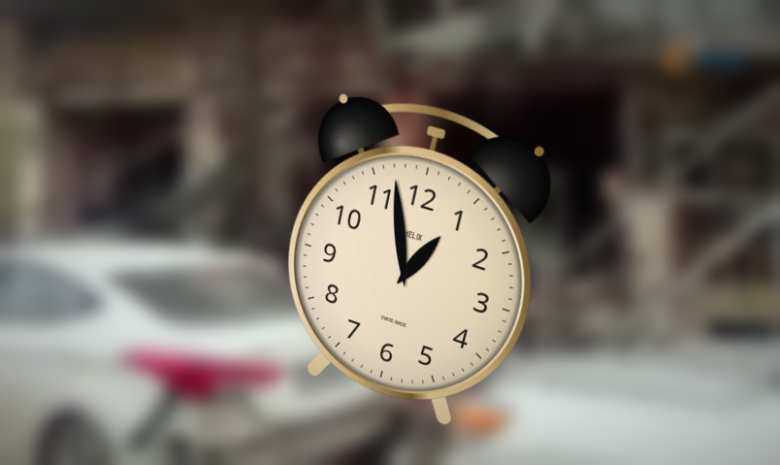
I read h=12 m=57
